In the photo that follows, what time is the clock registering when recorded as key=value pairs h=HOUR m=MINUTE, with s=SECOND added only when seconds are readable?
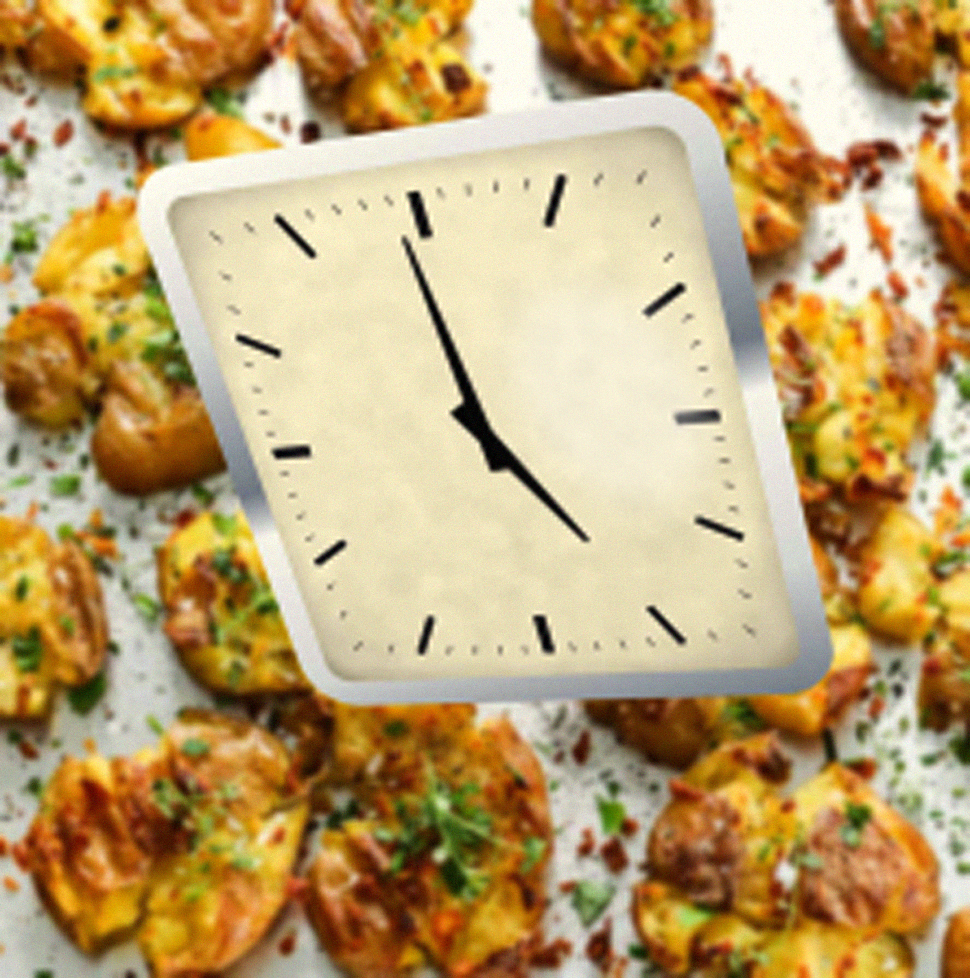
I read h=4 m=59
